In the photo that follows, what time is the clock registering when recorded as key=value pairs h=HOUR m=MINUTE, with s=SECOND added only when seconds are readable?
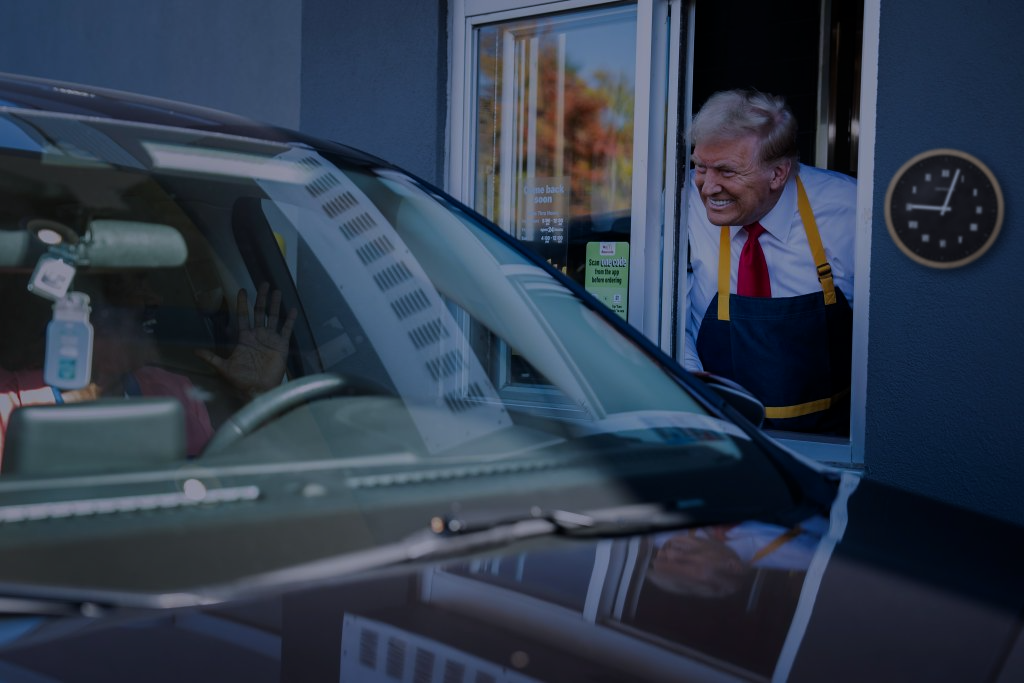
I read h=9 m=3
